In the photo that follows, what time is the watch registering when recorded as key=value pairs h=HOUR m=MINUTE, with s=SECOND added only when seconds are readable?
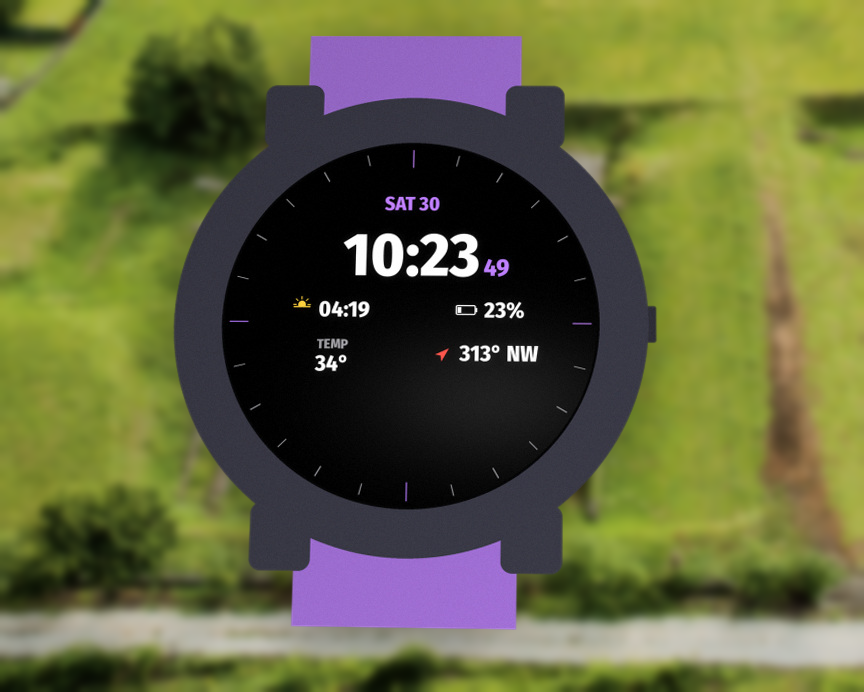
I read h=10 m=23 s=49
